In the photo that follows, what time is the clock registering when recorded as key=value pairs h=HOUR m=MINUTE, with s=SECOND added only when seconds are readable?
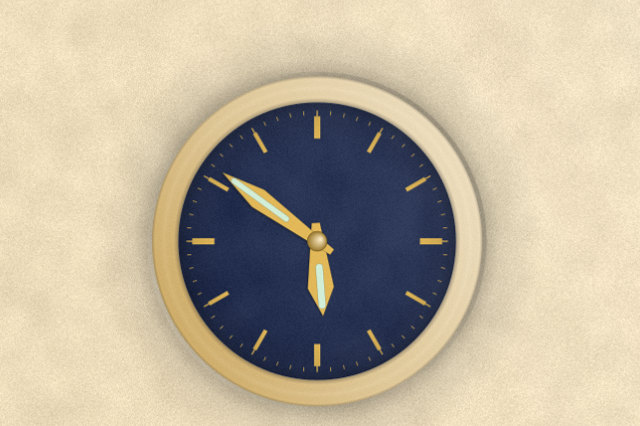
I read h=5 m=51
